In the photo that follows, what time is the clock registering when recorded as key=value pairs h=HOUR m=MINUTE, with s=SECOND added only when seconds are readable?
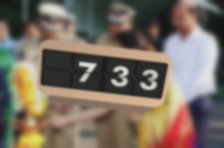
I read h=7 m=33
